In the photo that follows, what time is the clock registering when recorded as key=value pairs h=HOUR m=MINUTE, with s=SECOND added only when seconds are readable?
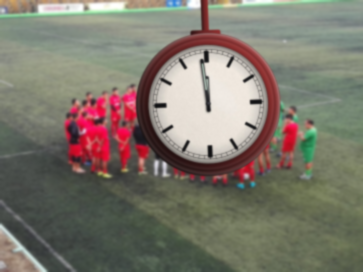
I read h=11 m=59
